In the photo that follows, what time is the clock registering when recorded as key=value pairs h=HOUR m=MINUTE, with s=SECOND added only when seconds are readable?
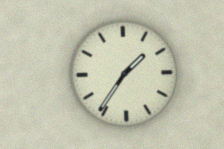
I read h=1 m=36
